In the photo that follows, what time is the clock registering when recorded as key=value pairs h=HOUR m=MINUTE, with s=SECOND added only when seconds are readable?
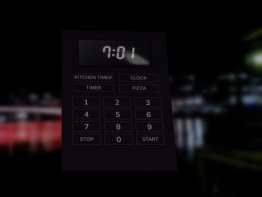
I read h=7 m=1
